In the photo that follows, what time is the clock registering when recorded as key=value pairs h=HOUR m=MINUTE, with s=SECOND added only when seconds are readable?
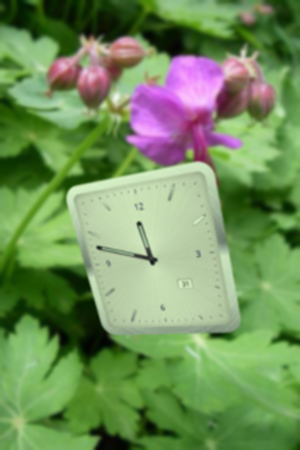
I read h=11 m=48
